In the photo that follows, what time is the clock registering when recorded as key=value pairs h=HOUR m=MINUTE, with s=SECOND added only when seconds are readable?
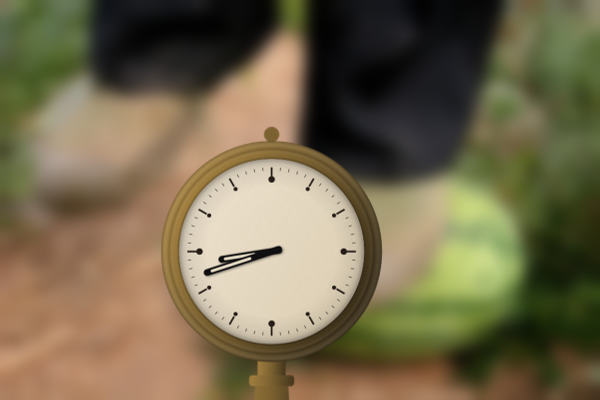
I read h=8 m=42
